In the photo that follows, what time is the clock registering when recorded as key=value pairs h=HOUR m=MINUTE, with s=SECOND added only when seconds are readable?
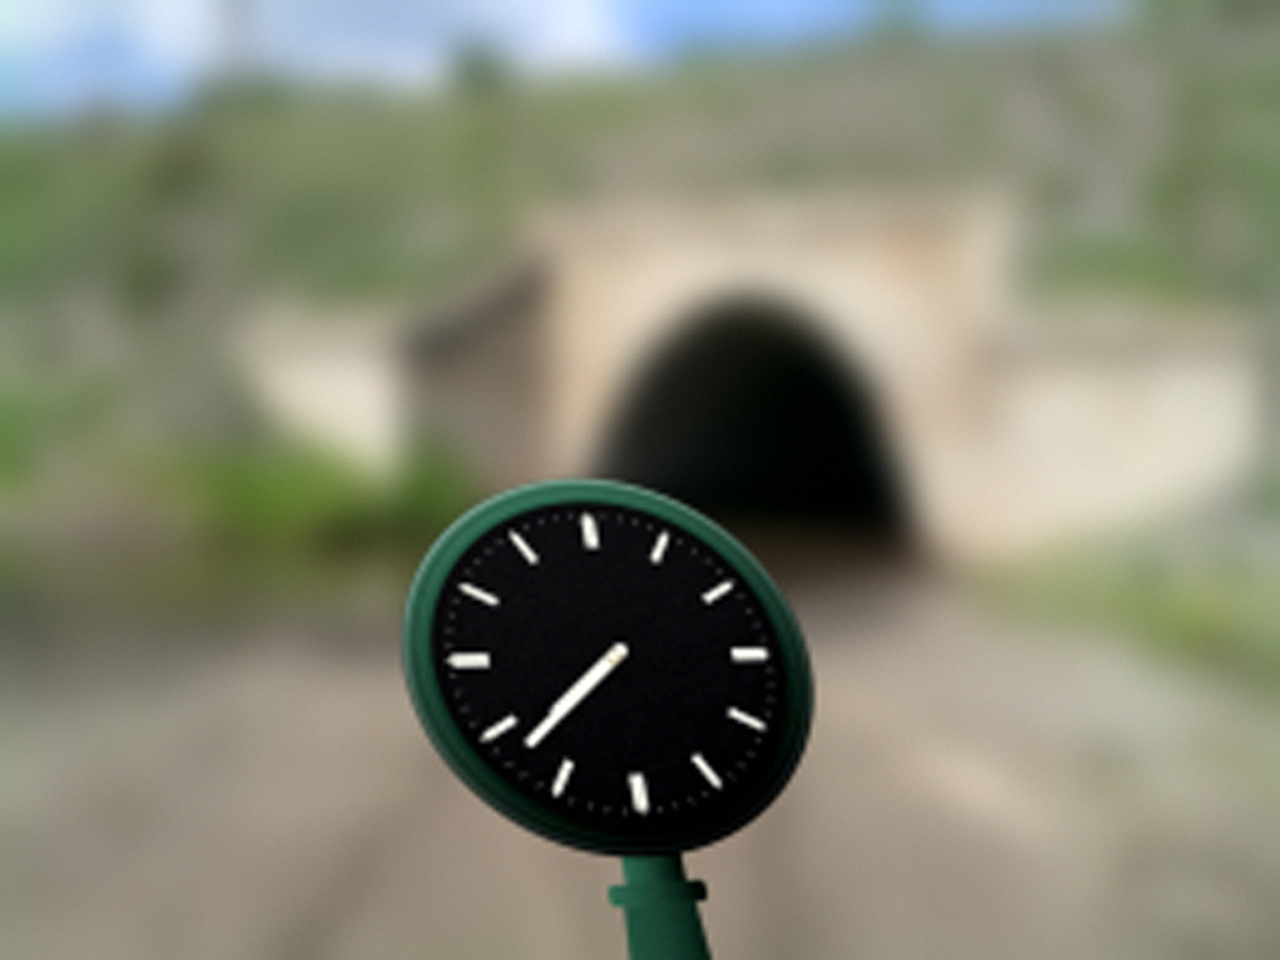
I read h=7 m=38
